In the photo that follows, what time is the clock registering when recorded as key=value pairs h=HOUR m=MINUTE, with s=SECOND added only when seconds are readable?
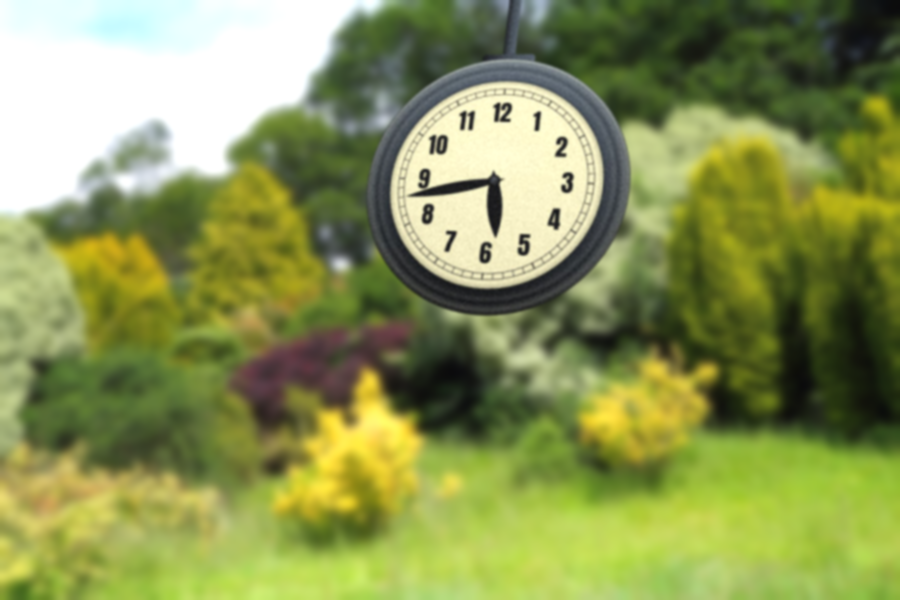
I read h=5 m=43
